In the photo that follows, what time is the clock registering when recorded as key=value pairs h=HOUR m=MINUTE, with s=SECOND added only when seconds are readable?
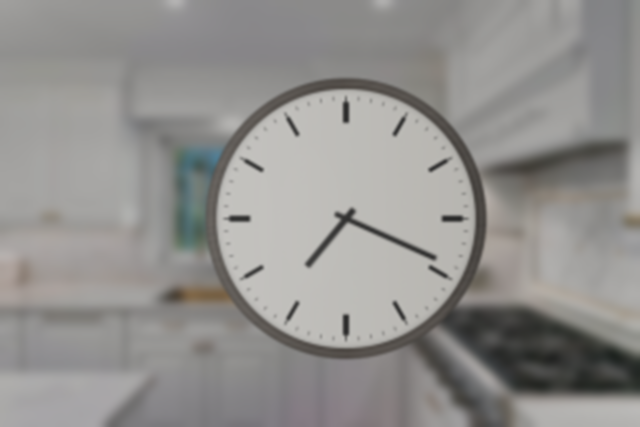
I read h=7 m=19
